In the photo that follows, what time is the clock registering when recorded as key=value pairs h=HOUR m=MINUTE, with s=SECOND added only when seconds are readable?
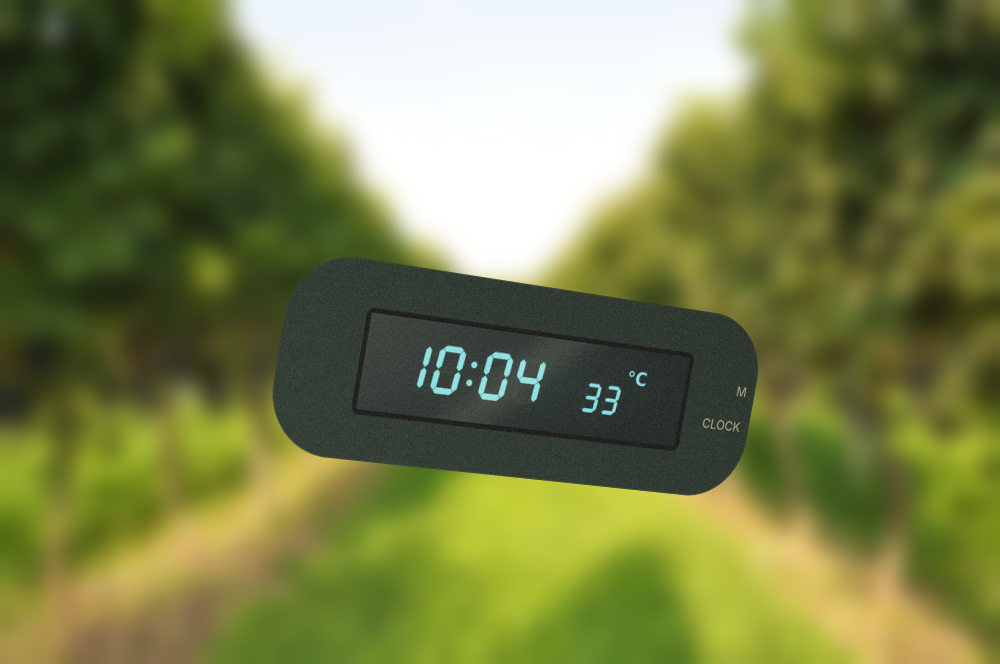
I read h=10 m=4
